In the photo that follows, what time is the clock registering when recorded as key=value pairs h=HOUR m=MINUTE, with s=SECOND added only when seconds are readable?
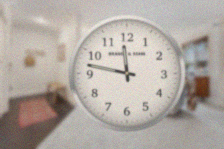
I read h=11 m=47
